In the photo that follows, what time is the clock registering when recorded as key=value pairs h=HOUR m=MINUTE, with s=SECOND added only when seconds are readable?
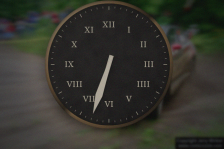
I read h=6 m=33
